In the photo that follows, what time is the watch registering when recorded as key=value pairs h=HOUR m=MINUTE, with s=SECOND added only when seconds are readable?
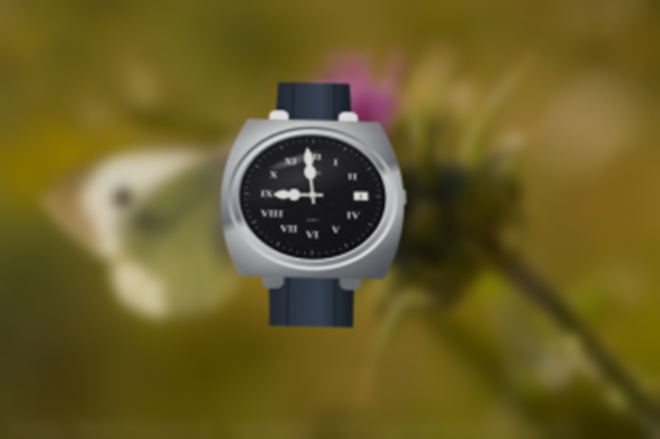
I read h=8 m=59
